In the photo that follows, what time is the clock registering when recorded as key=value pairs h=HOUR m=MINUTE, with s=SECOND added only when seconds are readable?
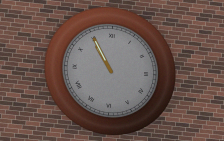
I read h=10 m=55
